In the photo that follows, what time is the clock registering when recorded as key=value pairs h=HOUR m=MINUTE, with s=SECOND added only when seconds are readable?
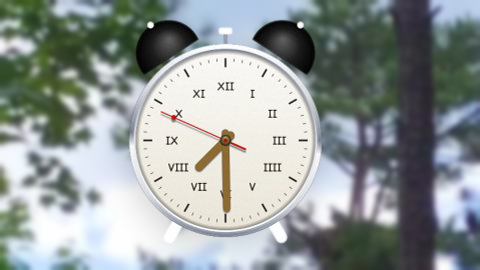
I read h=7 m=29 s=49
